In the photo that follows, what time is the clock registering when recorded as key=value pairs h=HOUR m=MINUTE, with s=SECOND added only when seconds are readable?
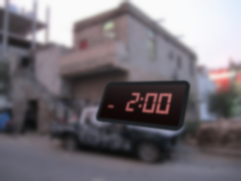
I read h=2 m=0
